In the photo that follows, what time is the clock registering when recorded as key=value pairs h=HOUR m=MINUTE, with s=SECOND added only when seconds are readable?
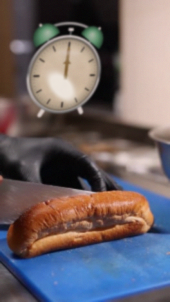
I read h=12 m=0
